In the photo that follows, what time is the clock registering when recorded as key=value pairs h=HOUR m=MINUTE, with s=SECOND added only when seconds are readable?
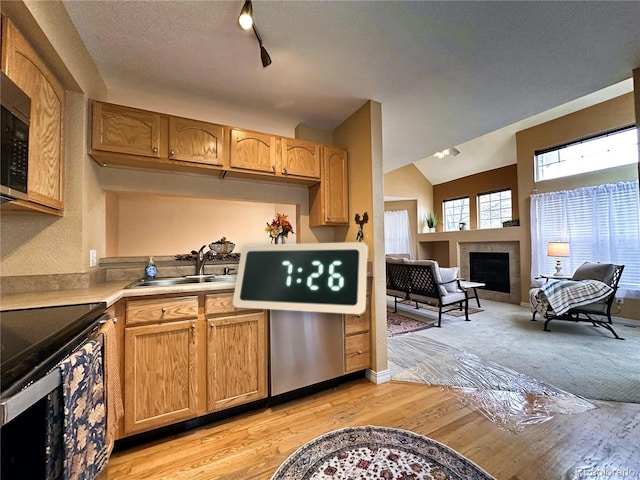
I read h=7 m=26
